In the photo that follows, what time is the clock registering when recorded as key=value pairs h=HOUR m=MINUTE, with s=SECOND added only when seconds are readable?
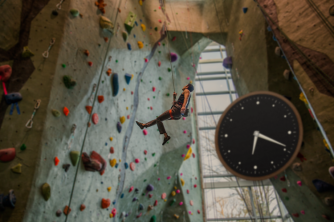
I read h=6 m=19
